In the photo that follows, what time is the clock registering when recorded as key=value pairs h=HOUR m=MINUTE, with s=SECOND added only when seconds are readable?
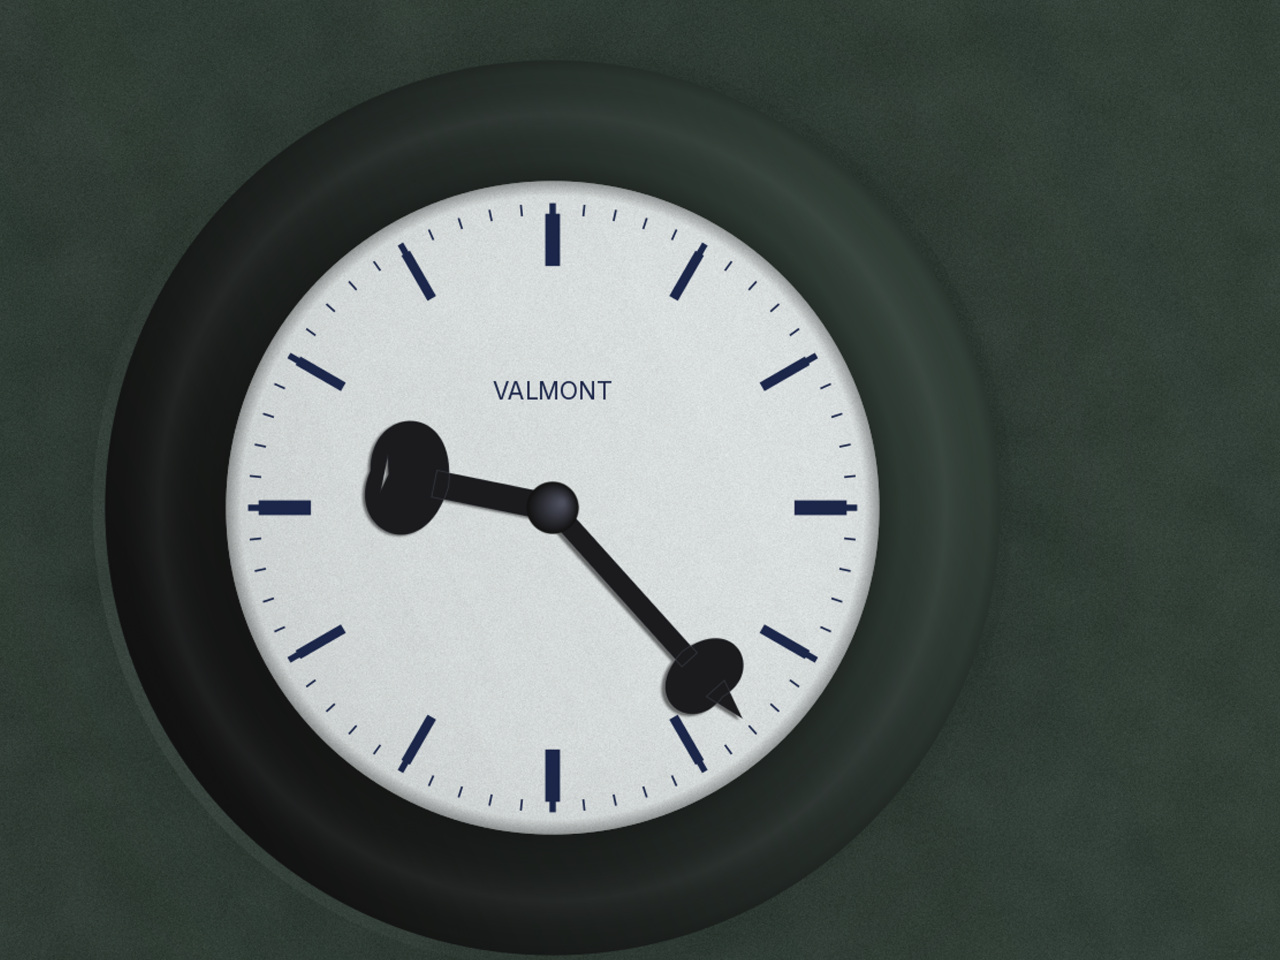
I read h=9 m=23
